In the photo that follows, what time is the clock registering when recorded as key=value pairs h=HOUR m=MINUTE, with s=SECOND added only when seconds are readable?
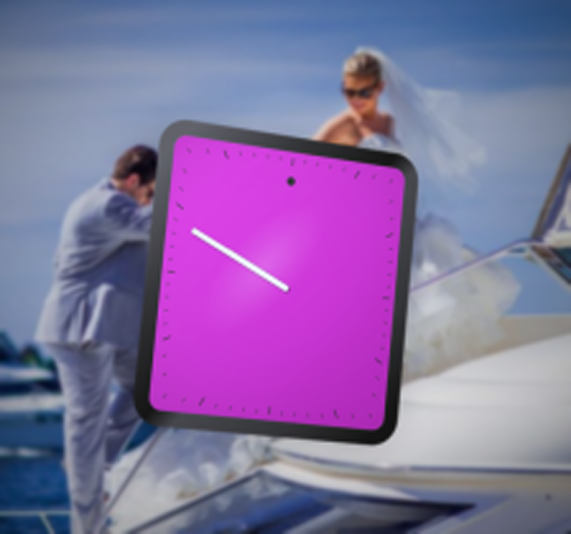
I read h=9 m=49
